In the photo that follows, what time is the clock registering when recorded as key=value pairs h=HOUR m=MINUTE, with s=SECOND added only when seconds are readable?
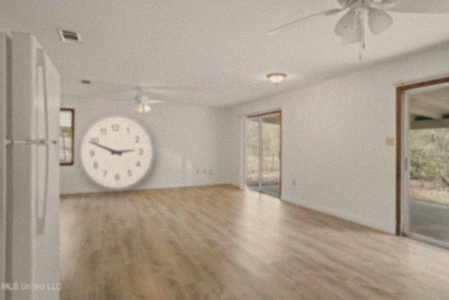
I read h=2 m=49
